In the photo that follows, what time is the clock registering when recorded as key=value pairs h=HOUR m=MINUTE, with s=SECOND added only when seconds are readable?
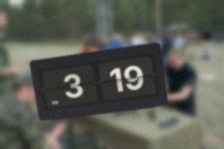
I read h=3 m=19
